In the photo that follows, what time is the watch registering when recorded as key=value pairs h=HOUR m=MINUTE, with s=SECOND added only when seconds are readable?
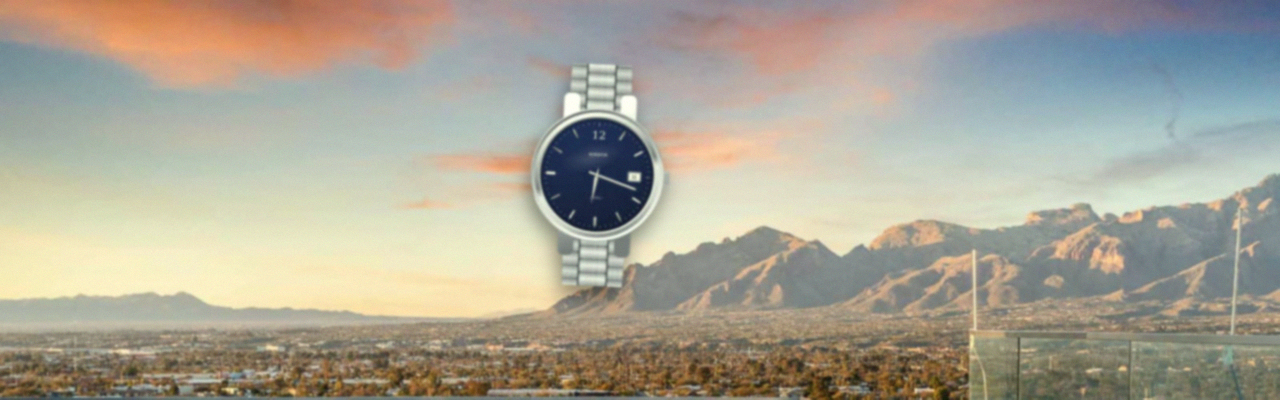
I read h=6 m=18
